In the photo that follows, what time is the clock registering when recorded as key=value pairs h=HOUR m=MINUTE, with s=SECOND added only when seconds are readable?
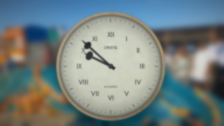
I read h=9 m=52
